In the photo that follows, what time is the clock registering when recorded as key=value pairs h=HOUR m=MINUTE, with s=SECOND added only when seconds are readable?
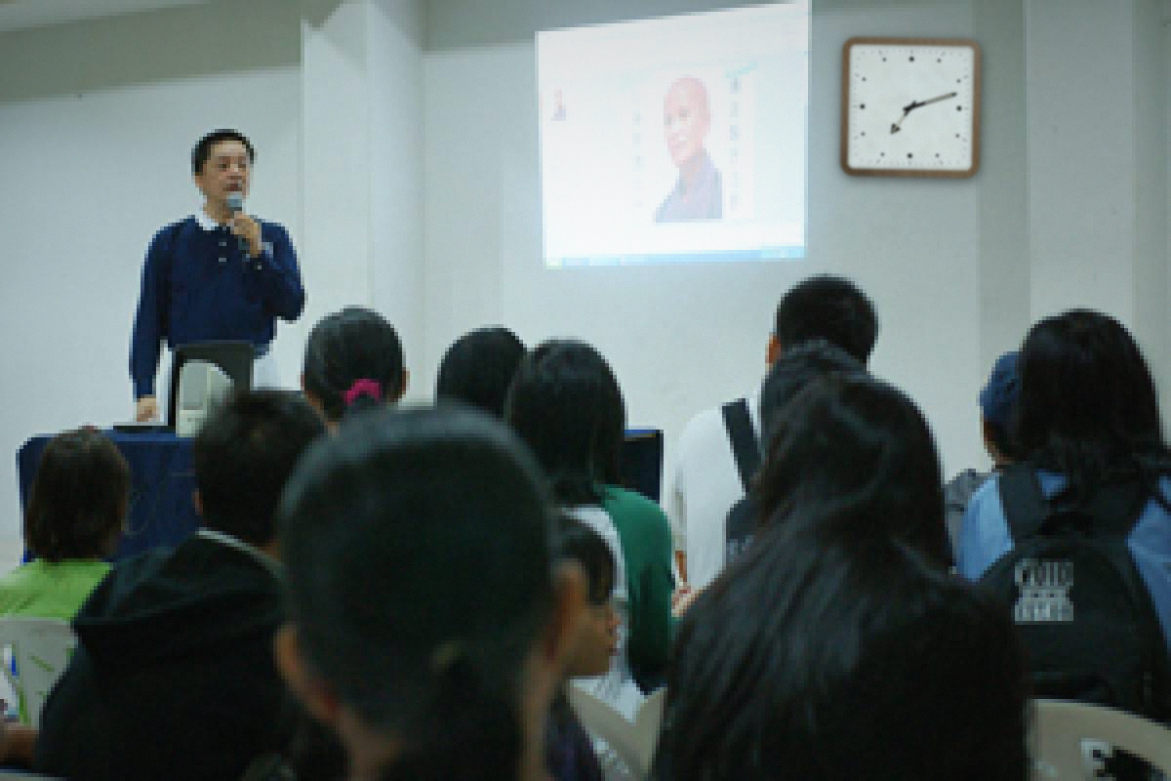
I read h=7 m=12
